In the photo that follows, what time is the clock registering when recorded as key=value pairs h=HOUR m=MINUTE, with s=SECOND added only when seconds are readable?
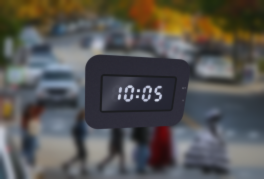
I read h=10 m=5
